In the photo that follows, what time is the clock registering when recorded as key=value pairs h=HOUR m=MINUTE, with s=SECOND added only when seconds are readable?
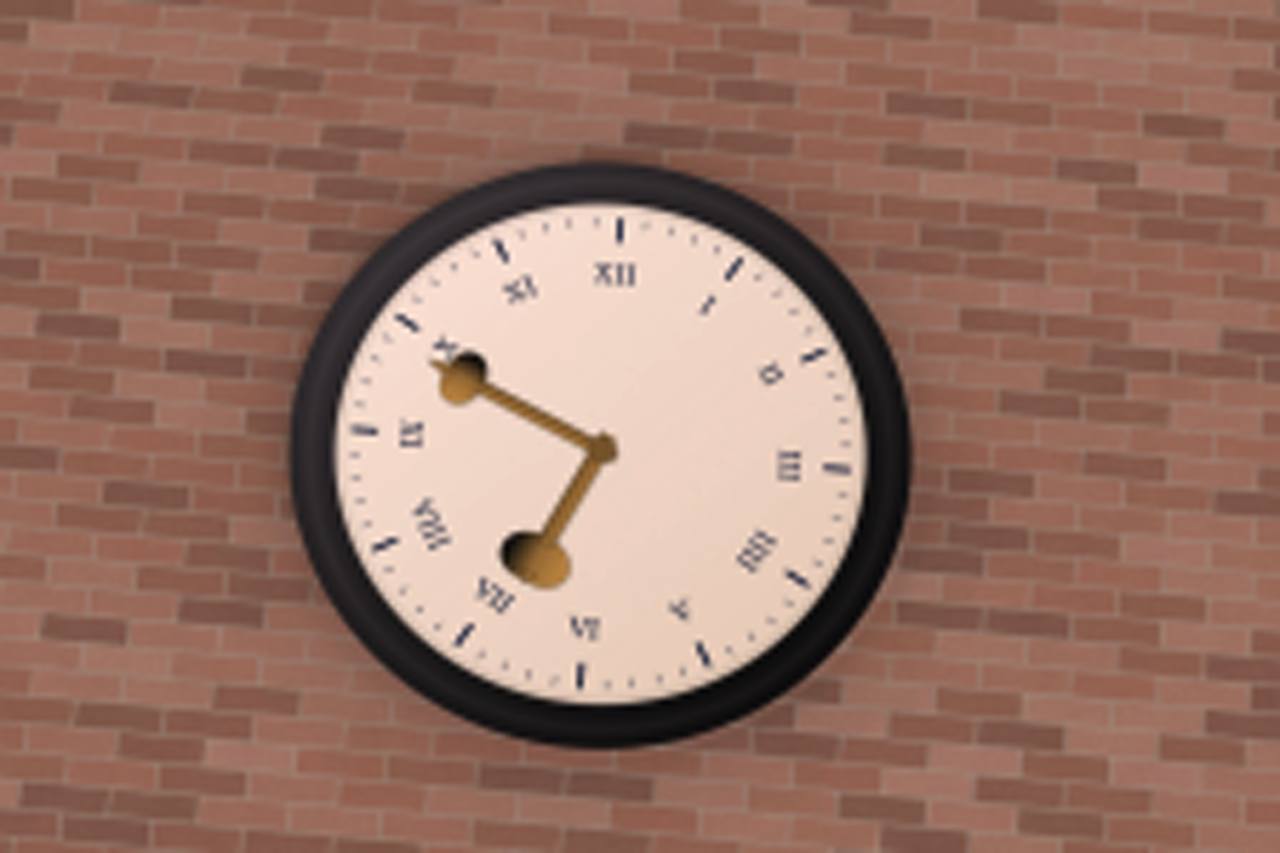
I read h=6 m=49
